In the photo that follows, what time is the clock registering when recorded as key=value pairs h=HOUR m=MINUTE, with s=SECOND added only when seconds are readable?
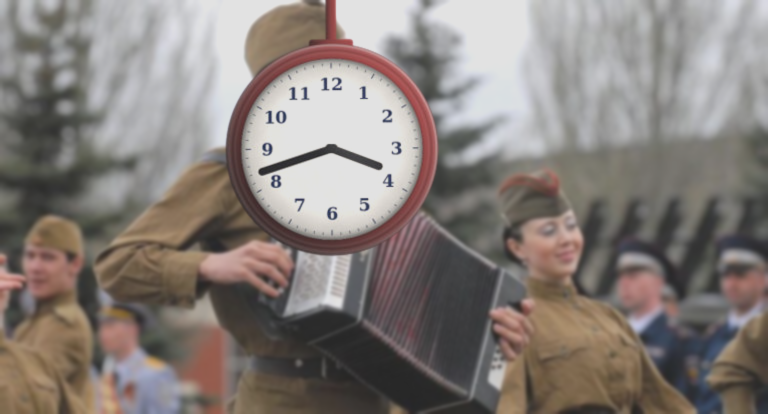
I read h=3 m=42
